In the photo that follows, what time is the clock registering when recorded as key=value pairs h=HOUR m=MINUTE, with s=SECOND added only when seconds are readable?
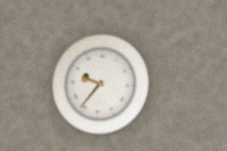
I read h=9 m=36
